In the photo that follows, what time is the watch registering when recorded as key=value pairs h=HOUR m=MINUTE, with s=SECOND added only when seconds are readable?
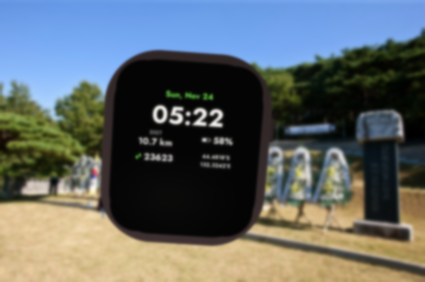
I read h=5 m=22
